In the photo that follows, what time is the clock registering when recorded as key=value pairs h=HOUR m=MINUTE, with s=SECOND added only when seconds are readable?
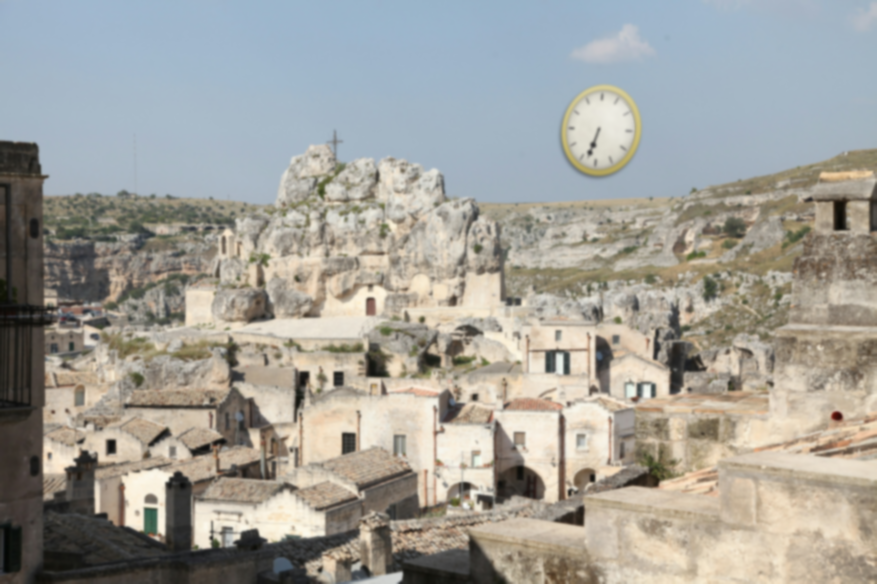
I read h=6 m=33
